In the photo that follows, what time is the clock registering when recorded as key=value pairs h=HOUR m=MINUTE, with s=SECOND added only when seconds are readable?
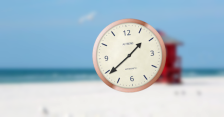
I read h=1 m=39
